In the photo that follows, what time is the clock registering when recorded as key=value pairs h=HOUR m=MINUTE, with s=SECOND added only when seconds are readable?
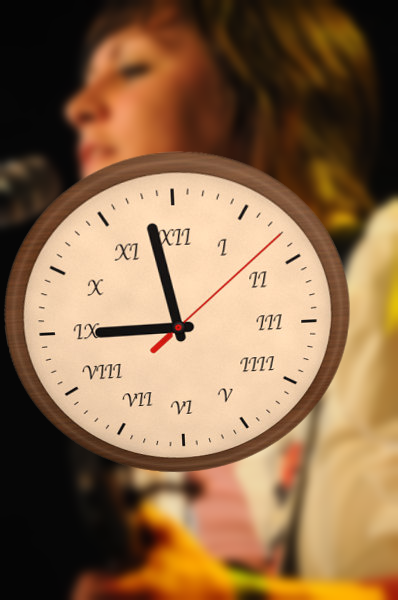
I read h=8 m=58 s=8
